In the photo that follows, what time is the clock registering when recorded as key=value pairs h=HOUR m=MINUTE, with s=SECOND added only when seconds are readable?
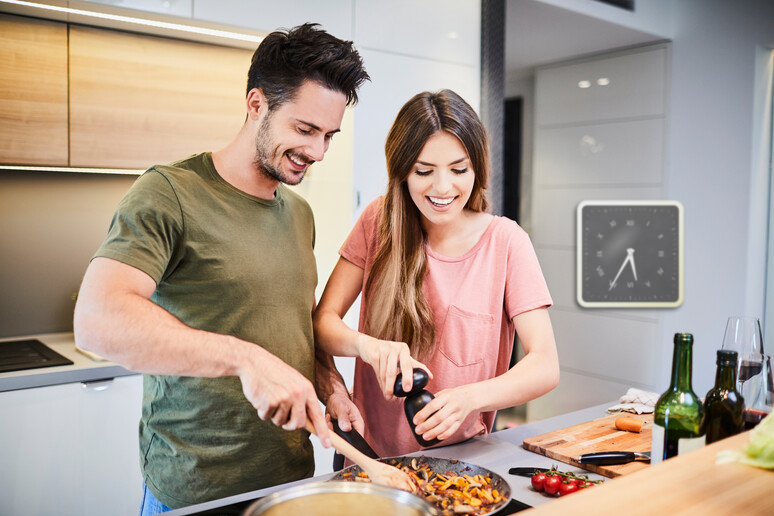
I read h=5 m=35
